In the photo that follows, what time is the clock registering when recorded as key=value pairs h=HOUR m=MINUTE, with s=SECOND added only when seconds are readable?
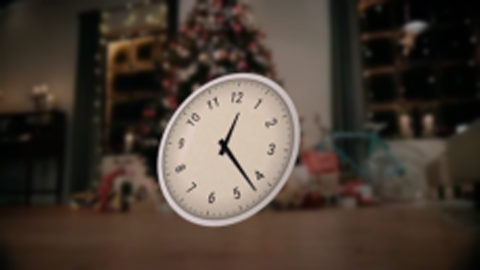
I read h=12 m=22
